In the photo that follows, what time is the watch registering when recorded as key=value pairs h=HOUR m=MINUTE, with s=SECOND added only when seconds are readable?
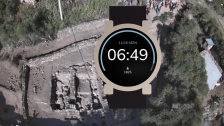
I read h=6 m=49
